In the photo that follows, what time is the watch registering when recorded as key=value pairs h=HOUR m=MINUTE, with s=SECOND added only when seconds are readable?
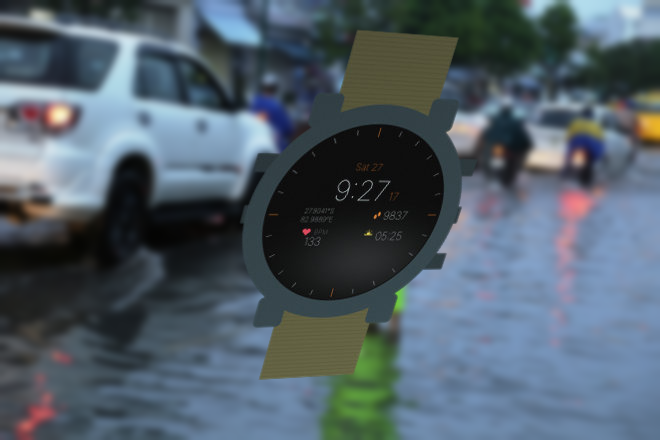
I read h=9 m=27 s=17
